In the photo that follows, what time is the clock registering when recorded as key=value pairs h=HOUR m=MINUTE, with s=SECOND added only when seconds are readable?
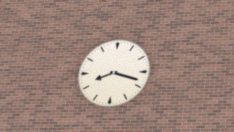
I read h=8 m=18
